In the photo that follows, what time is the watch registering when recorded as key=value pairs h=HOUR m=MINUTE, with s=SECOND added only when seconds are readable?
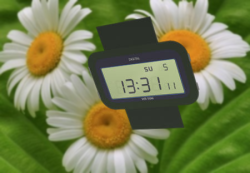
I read h=13 m=31 s=11
